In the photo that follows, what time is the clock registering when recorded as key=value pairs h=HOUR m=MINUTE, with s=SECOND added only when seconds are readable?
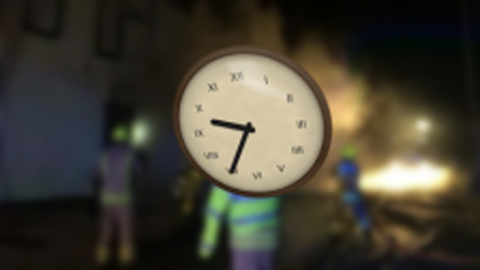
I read h=9 m=35
